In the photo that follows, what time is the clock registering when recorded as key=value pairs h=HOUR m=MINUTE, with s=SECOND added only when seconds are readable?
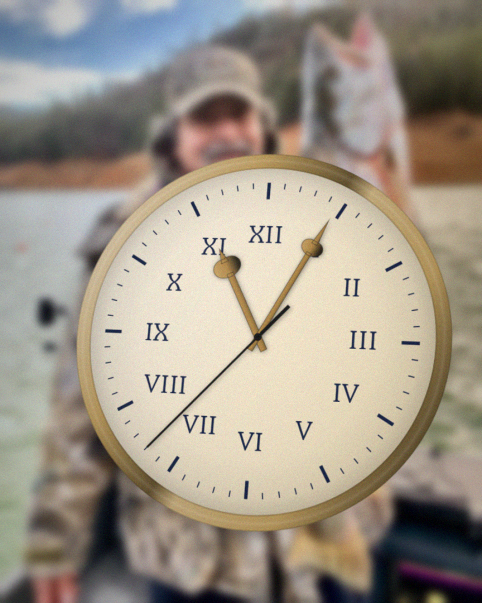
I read h=11 m=4 s=37
